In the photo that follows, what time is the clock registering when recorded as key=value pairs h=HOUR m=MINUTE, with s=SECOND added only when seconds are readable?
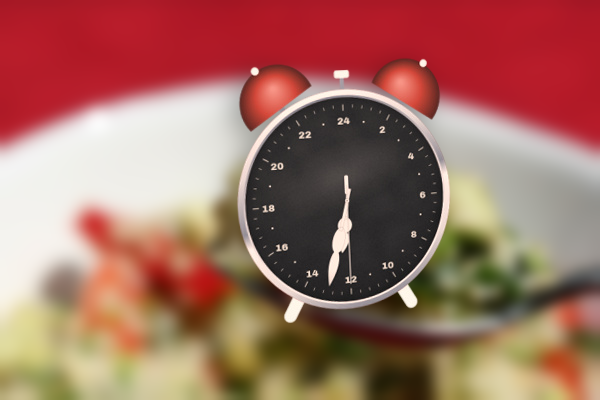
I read h=12 m=32 s=30
